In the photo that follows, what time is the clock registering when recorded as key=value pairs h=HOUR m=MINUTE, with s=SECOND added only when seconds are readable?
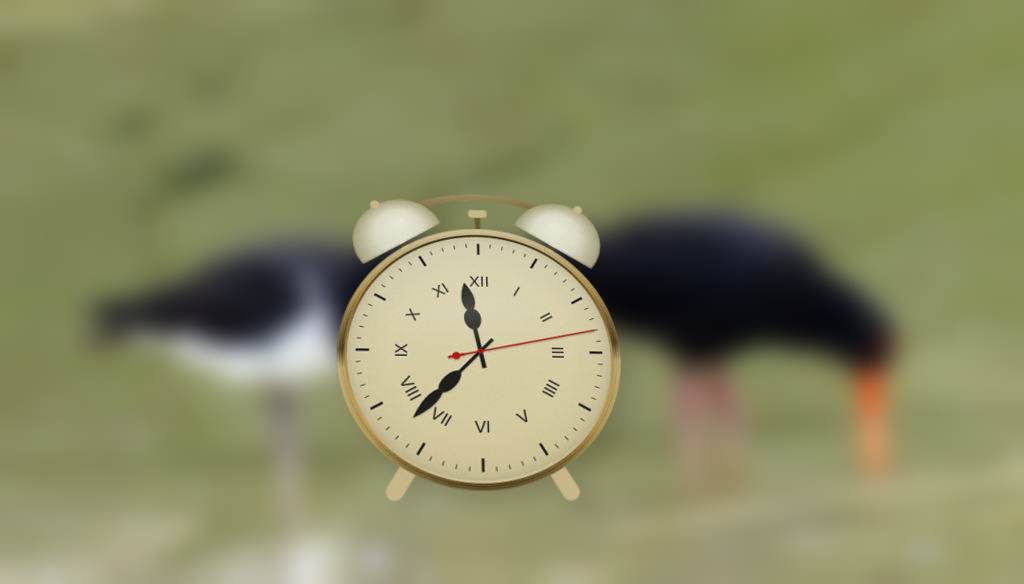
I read h=11 m=37 s=13
